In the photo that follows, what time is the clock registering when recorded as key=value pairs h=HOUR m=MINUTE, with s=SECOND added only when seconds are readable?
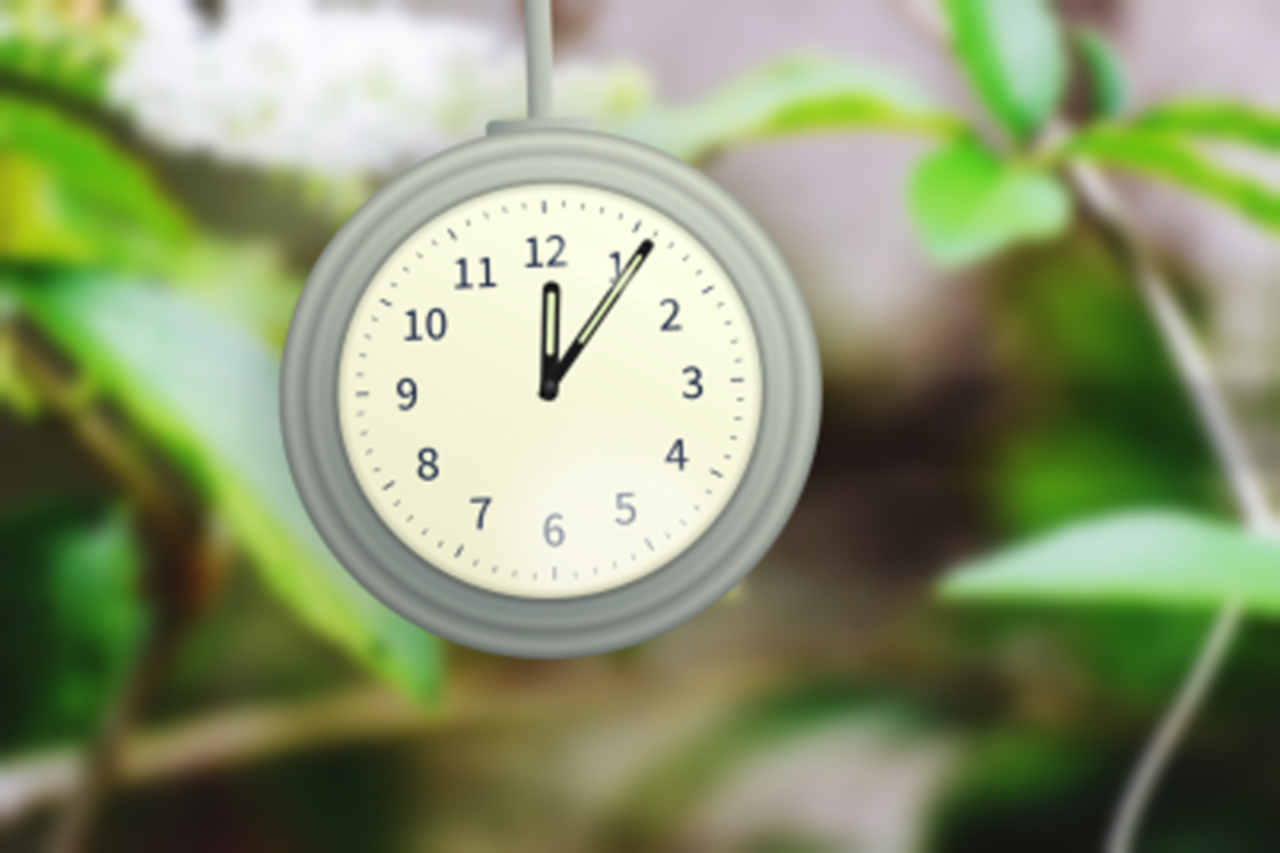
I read h=12 m=6
